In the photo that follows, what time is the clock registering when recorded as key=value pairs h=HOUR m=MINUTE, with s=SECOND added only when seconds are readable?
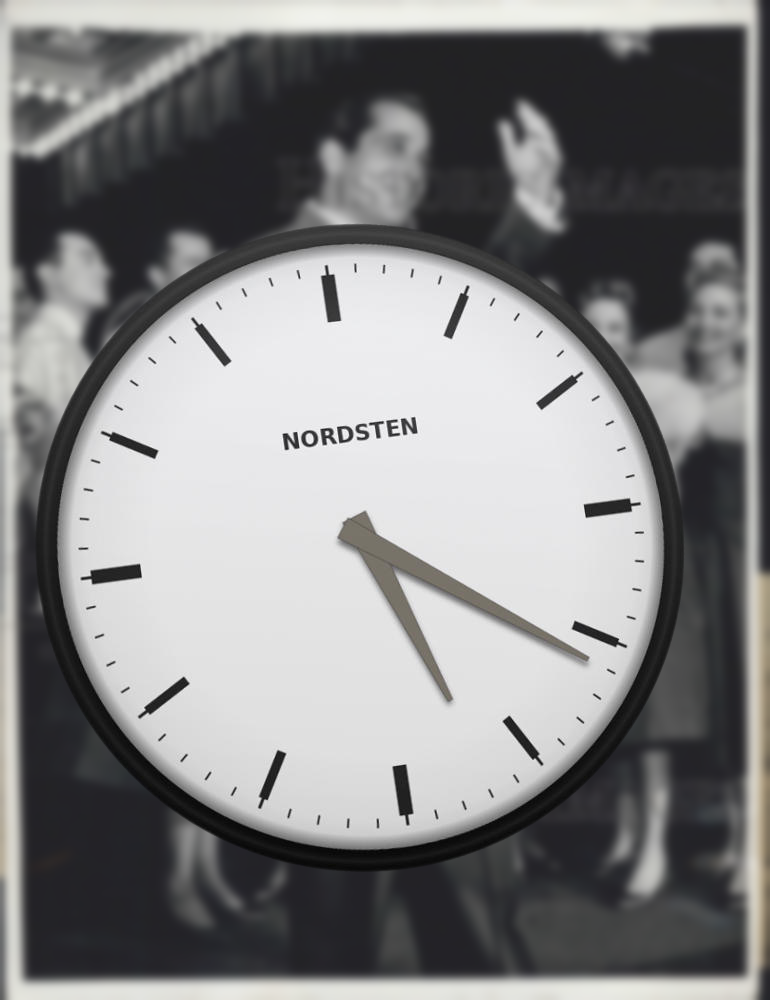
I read h=5 m=21
